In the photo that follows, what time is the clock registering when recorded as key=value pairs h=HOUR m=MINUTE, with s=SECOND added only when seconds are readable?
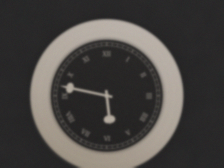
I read h=5 m=47
